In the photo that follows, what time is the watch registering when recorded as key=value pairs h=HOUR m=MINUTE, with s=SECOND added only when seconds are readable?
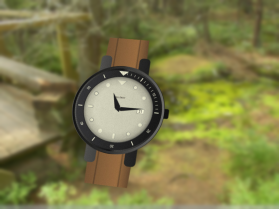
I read h=11 m=14
